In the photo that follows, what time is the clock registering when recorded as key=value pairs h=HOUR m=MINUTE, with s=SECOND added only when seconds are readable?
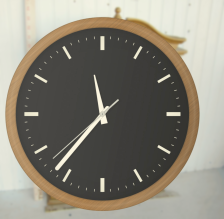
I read h=11 m=36 s=38
